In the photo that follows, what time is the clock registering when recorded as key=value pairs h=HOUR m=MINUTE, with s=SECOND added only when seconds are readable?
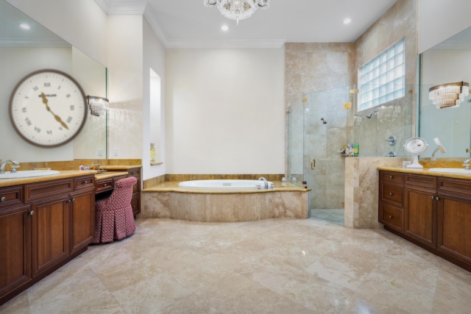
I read h=11 m=23
